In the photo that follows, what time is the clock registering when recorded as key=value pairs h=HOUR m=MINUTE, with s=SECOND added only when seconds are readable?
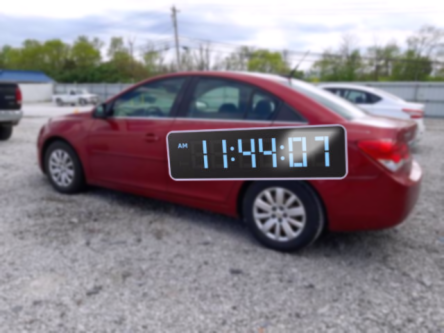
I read h=11 m=44 s=7
